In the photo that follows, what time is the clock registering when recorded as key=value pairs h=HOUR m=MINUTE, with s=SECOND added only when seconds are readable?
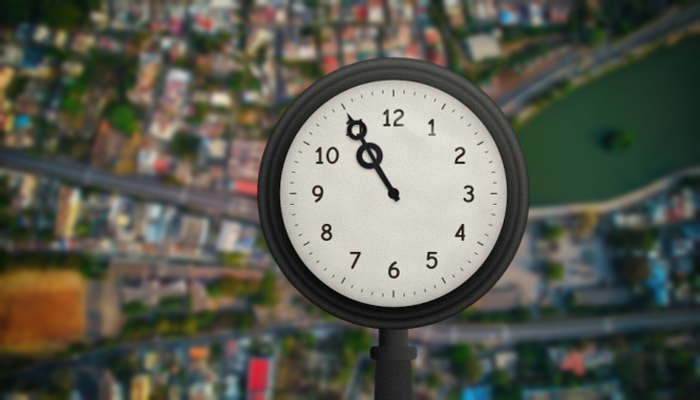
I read h=10 m=55
